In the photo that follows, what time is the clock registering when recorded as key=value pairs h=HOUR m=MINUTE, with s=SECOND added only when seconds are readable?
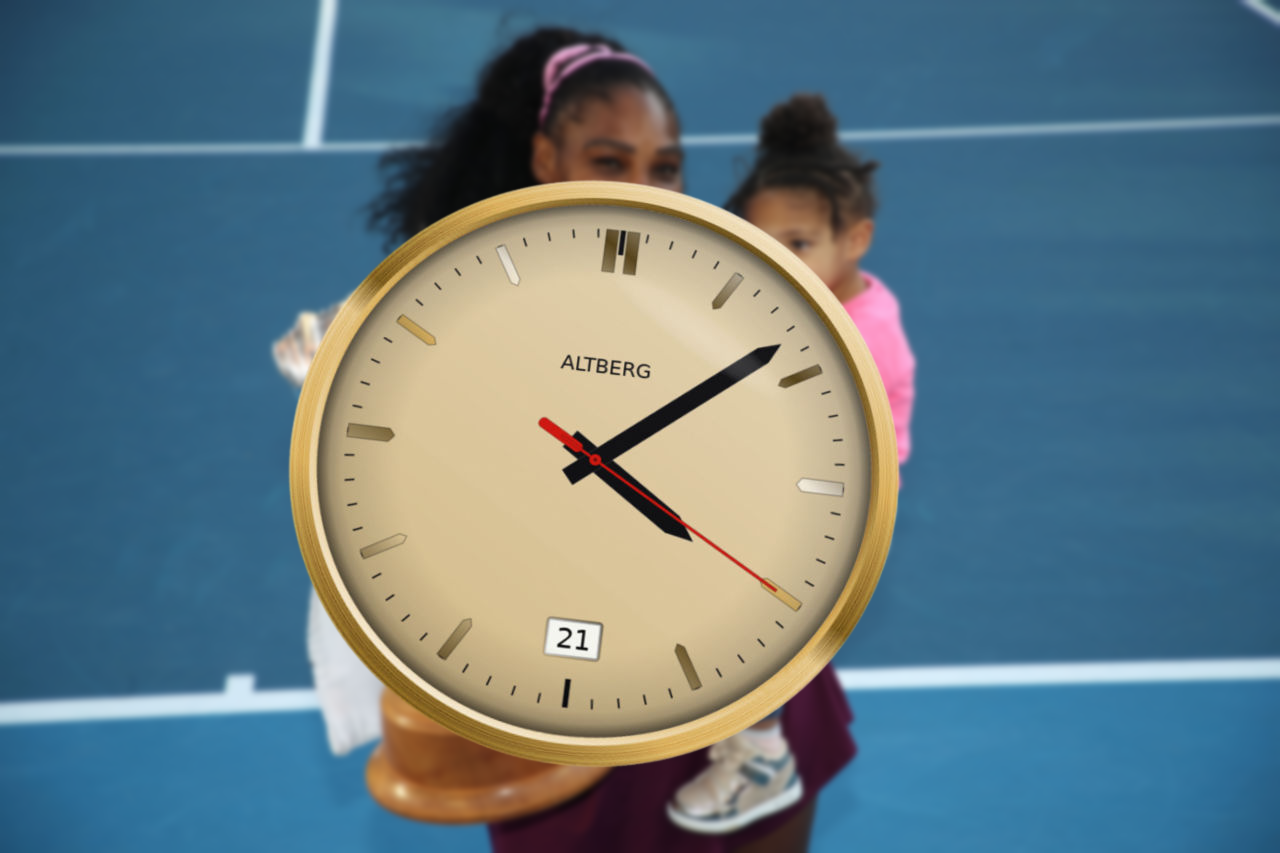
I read h=4 m=8 s=20
